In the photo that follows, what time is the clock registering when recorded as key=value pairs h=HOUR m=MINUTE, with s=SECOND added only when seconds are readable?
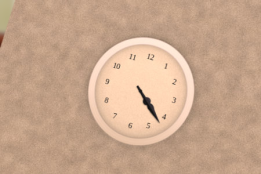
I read h=4 m=22
